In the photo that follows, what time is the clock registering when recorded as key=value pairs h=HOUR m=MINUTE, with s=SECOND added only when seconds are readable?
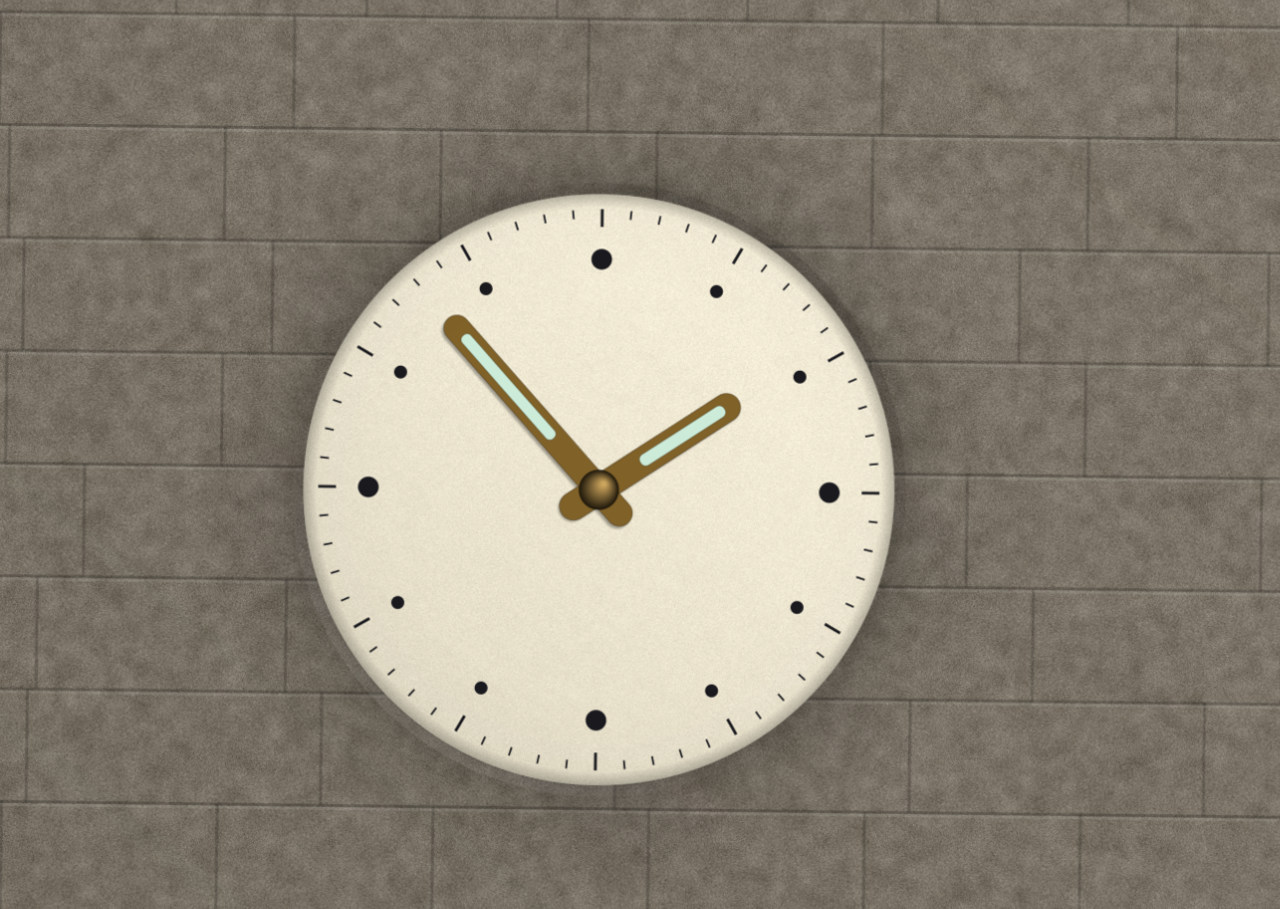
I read h=1 m=53
